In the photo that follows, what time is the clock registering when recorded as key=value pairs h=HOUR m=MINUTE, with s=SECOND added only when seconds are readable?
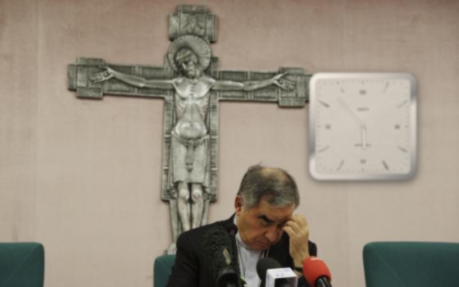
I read h=5 m=53
